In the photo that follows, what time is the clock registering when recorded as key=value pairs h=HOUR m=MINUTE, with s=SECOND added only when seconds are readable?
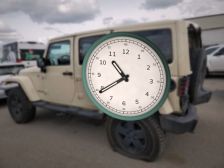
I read h=10 m=39
